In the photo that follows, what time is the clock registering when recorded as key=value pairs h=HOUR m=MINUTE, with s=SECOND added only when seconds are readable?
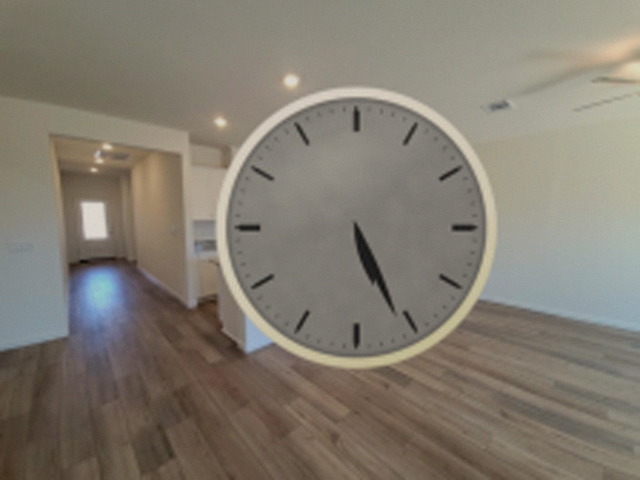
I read h=5 m=26
